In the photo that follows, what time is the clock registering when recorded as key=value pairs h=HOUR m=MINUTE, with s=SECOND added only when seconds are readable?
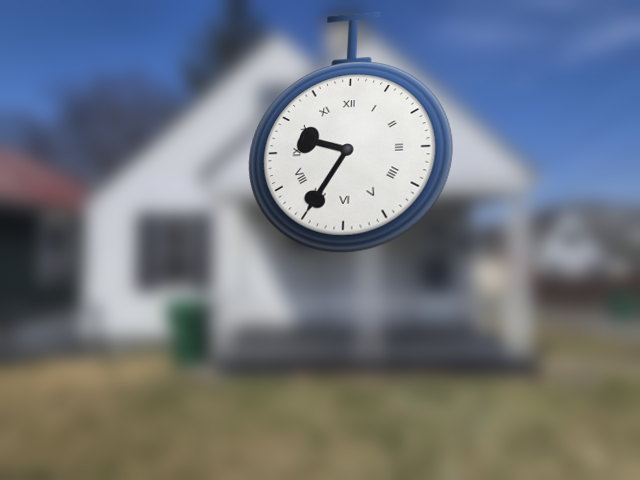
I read h=9 m=35
